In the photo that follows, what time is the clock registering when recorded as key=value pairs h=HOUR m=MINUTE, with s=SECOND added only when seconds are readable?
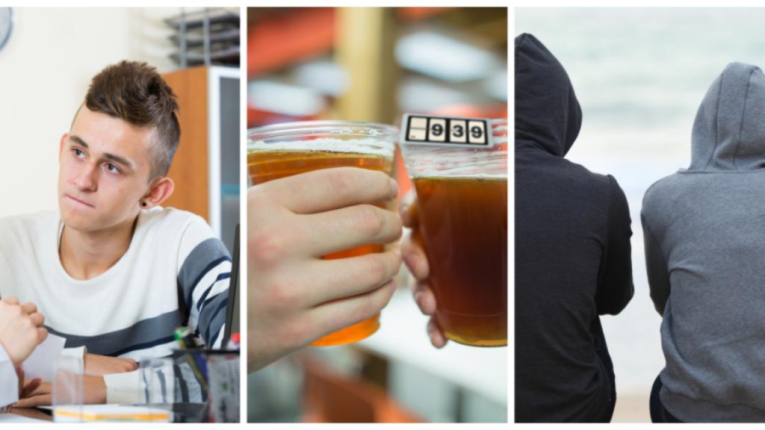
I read h=9 m=39
